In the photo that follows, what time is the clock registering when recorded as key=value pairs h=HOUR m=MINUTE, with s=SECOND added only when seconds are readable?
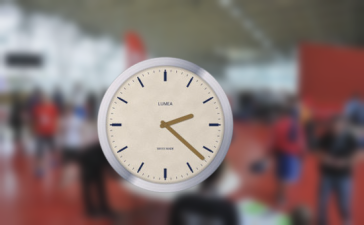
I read h=2 m=22
